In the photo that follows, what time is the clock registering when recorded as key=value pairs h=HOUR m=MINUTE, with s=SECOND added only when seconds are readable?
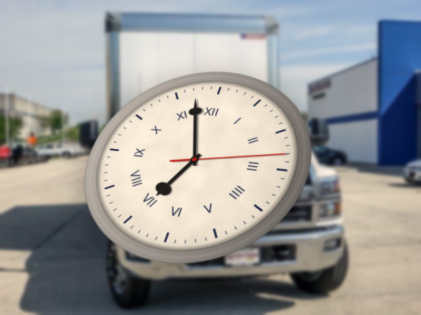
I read h=6 m=57 s=13
